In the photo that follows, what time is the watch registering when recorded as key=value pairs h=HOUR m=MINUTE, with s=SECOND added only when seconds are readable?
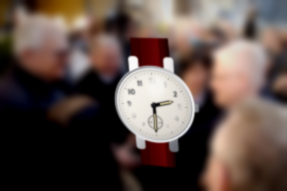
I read h=2 m=30
